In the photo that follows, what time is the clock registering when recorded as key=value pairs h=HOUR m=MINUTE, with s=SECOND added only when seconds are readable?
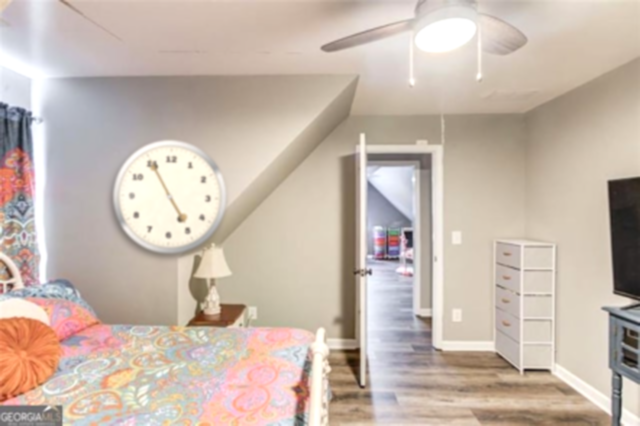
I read h=4 m=55
